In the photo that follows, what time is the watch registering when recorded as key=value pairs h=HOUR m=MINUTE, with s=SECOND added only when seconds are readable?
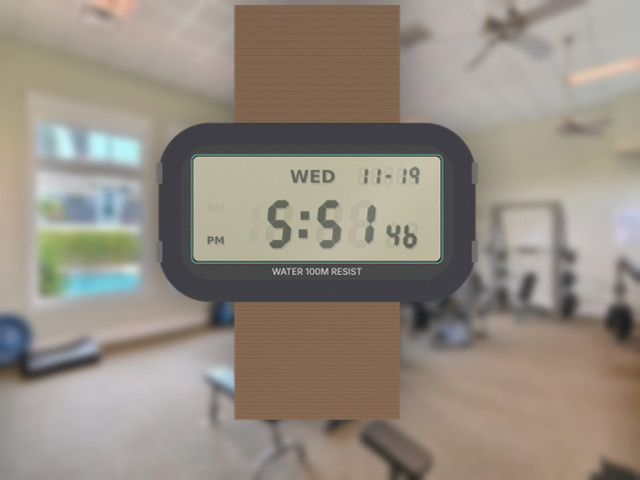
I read h=5 m=51 s=46
